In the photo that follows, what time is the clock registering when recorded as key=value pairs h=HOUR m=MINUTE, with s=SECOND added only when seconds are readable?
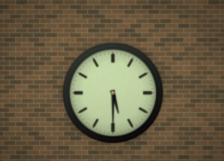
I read h=5 m=30
